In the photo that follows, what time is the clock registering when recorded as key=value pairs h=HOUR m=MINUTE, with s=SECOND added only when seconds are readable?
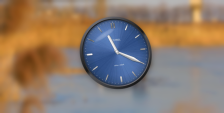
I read h=11 m=20
